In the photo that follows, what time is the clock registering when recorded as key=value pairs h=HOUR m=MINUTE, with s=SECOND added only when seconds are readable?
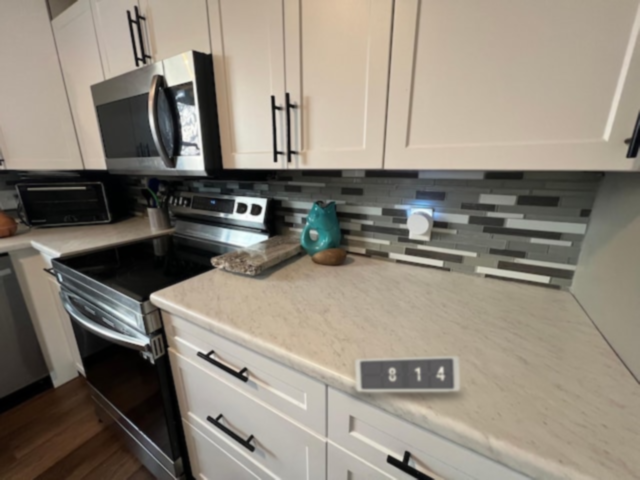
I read h=8 m=14
